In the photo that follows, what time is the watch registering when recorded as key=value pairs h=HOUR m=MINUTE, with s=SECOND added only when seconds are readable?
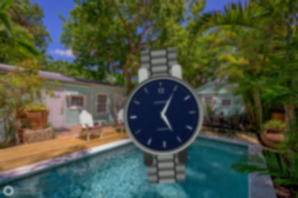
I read h=5 m=5
